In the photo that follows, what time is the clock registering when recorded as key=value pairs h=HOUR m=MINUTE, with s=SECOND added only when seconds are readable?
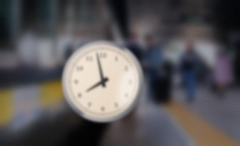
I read h=7 m=58
